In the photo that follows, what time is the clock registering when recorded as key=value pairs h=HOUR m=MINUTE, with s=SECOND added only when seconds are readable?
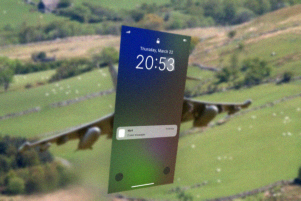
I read h=20 m=53
